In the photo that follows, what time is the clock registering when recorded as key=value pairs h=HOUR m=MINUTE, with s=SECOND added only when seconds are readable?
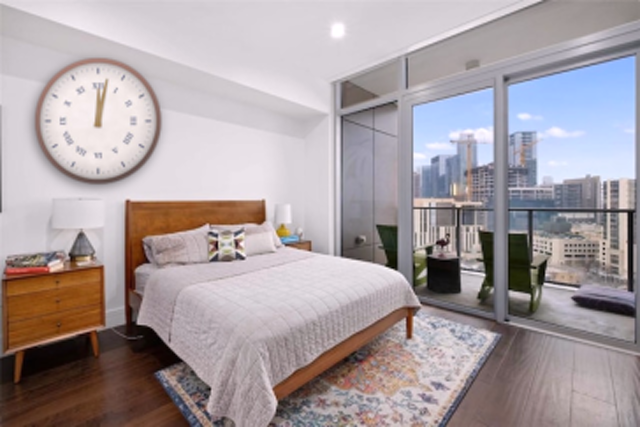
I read h=12 m=2
